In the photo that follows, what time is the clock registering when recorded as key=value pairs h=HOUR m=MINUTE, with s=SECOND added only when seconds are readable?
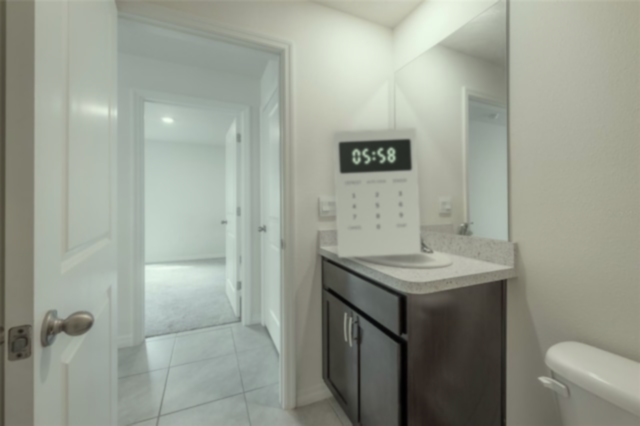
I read h=5 m=58
